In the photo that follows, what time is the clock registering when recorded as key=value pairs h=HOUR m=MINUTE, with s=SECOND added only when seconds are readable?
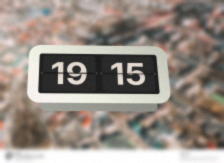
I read h=19 m=15
